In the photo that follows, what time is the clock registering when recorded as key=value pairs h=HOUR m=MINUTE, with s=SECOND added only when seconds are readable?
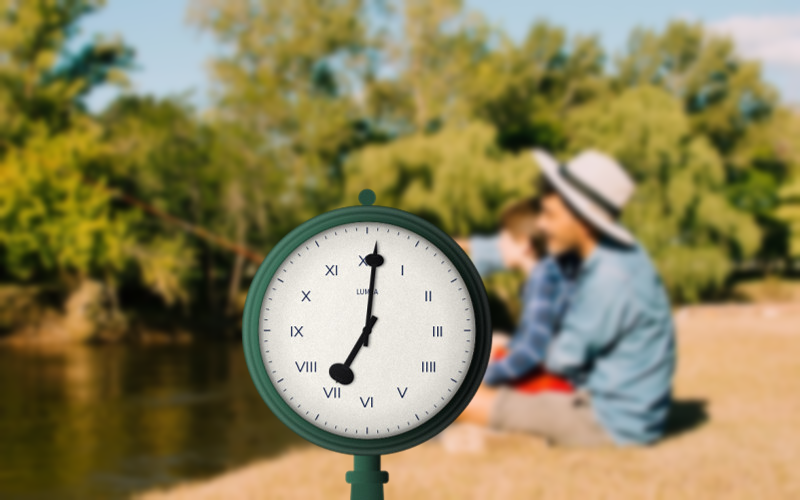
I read h=7 m=1
